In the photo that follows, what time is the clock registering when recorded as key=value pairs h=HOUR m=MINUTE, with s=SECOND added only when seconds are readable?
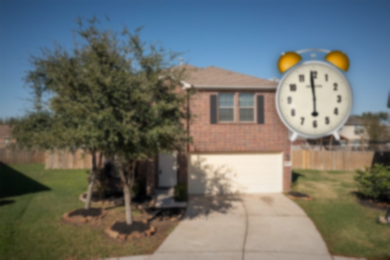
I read h=5 m=59
